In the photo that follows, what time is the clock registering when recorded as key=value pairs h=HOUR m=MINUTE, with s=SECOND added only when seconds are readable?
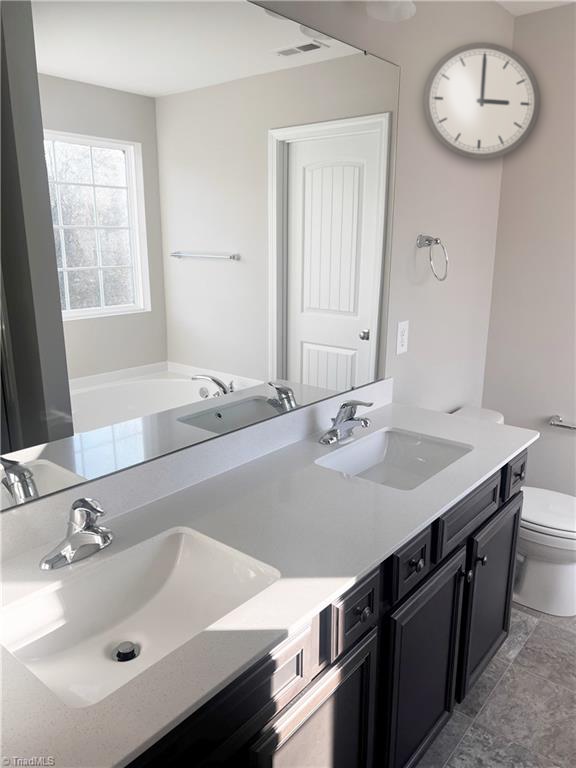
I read h=3 m=0
